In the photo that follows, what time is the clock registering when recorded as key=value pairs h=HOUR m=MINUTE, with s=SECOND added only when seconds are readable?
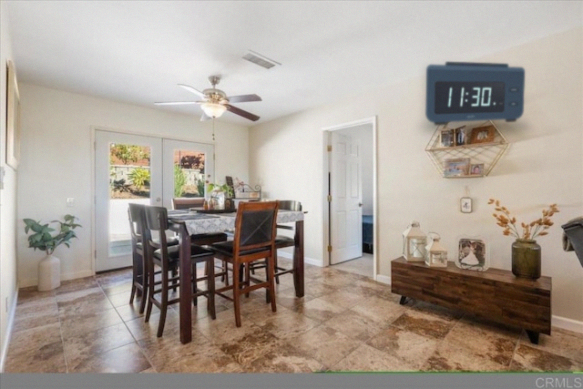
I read h=11 m=30
